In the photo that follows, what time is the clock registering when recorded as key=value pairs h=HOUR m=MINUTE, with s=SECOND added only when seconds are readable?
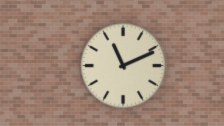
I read h=11 m=11
